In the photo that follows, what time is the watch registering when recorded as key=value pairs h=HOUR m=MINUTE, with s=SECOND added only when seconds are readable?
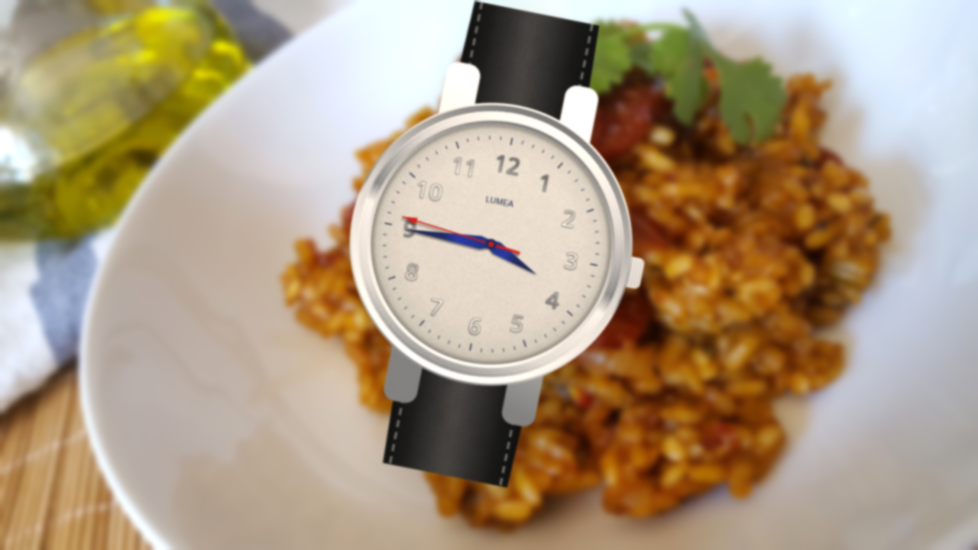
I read h=3 m=44 s=46
